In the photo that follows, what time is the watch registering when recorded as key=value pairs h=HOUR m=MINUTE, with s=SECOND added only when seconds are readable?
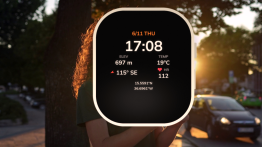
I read h=17 m=8
